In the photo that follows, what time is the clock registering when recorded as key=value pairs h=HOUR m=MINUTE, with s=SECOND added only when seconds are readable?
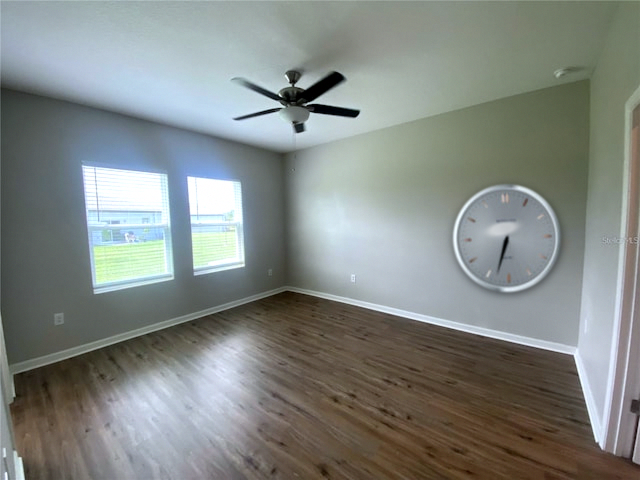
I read h=6 m=33
